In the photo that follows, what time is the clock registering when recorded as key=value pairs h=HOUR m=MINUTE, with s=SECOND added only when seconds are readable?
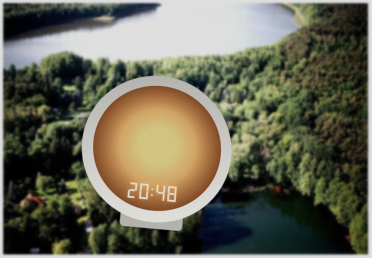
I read h=20 m=48
